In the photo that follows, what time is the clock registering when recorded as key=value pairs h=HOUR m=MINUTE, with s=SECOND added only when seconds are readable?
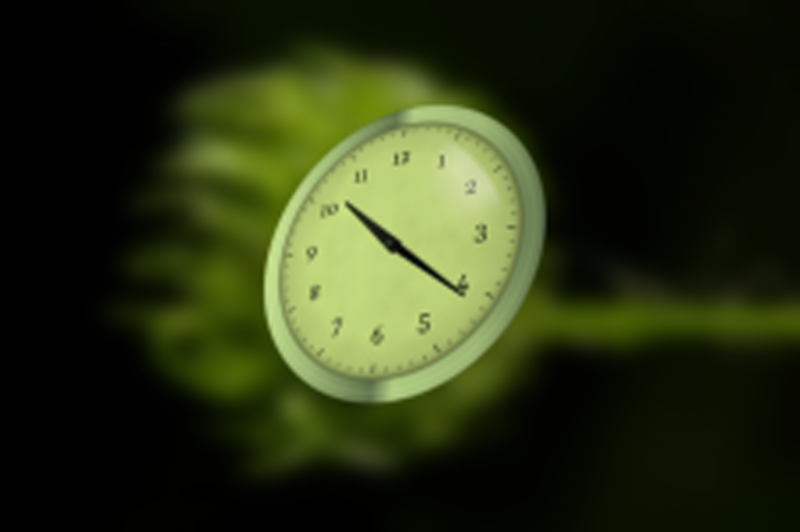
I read h=10 m=21
